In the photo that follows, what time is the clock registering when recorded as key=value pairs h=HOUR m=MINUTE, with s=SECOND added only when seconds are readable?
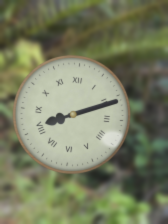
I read h=8 m=11
